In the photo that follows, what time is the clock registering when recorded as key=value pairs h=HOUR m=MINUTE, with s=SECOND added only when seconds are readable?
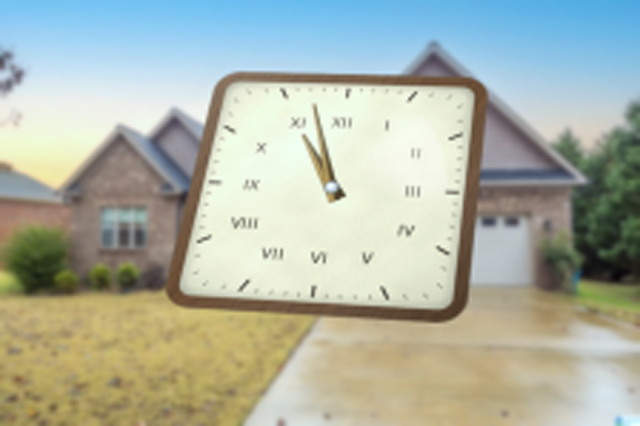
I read h=10 m=57
